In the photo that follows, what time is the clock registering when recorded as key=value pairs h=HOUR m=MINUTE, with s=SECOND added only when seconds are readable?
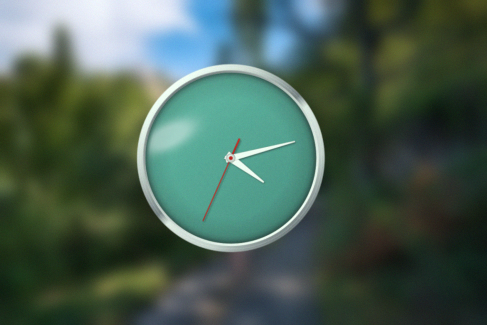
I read h=4 m=12 s=34
